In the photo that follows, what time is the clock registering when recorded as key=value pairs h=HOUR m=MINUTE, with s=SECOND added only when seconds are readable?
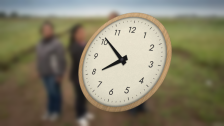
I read h=7 m=51
